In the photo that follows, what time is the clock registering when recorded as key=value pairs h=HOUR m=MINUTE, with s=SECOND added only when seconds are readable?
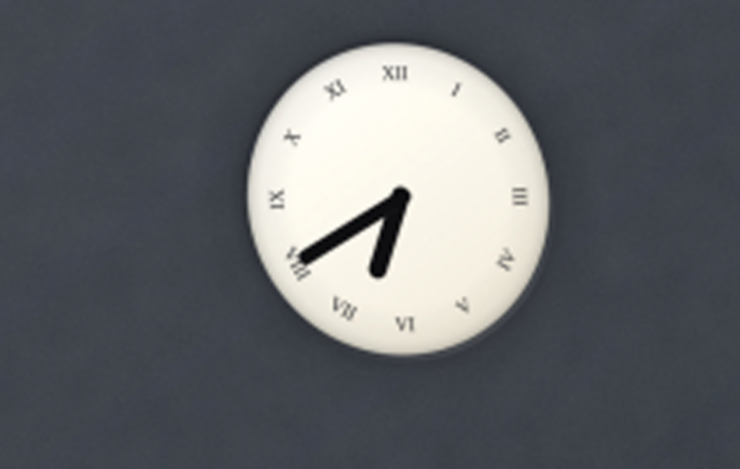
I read h=6 m=40
